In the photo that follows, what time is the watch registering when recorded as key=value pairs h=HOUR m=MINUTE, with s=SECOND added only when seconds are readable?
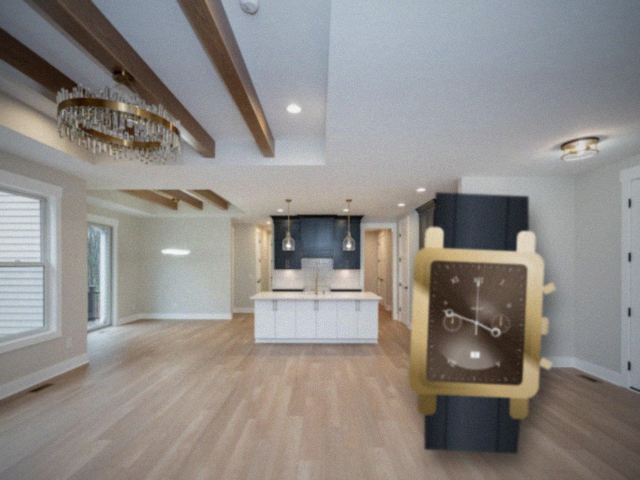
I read h=3 m=48
